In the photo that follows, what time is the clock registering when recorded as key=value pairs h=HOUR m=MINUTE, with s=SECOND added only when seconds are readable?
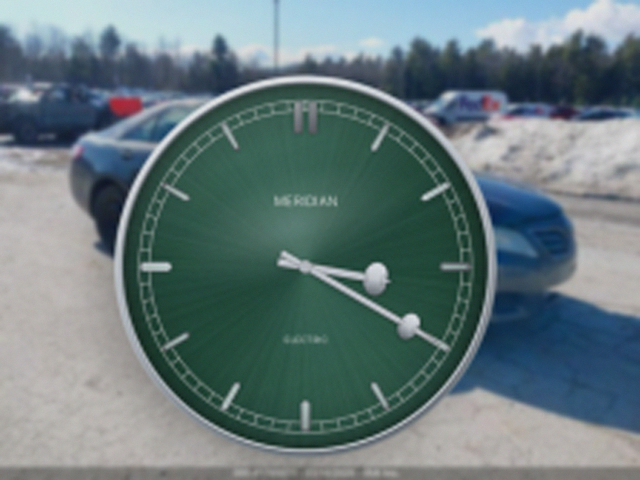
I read h=3 m=20
